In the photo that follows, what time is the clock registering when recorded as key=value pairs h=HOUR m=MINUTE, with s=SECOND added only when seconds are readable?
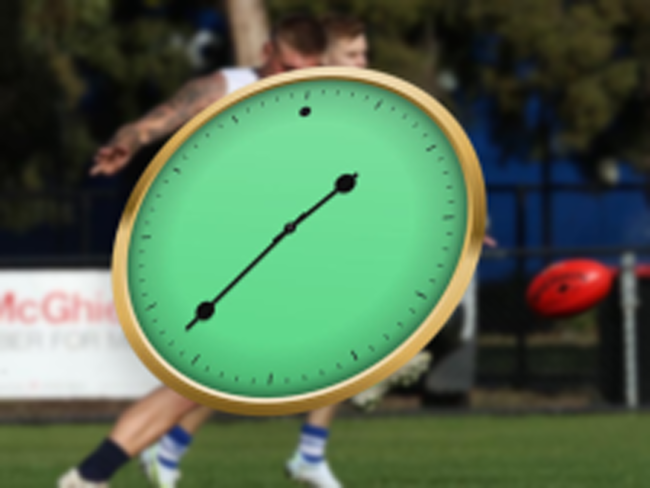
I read h=1 m=37
